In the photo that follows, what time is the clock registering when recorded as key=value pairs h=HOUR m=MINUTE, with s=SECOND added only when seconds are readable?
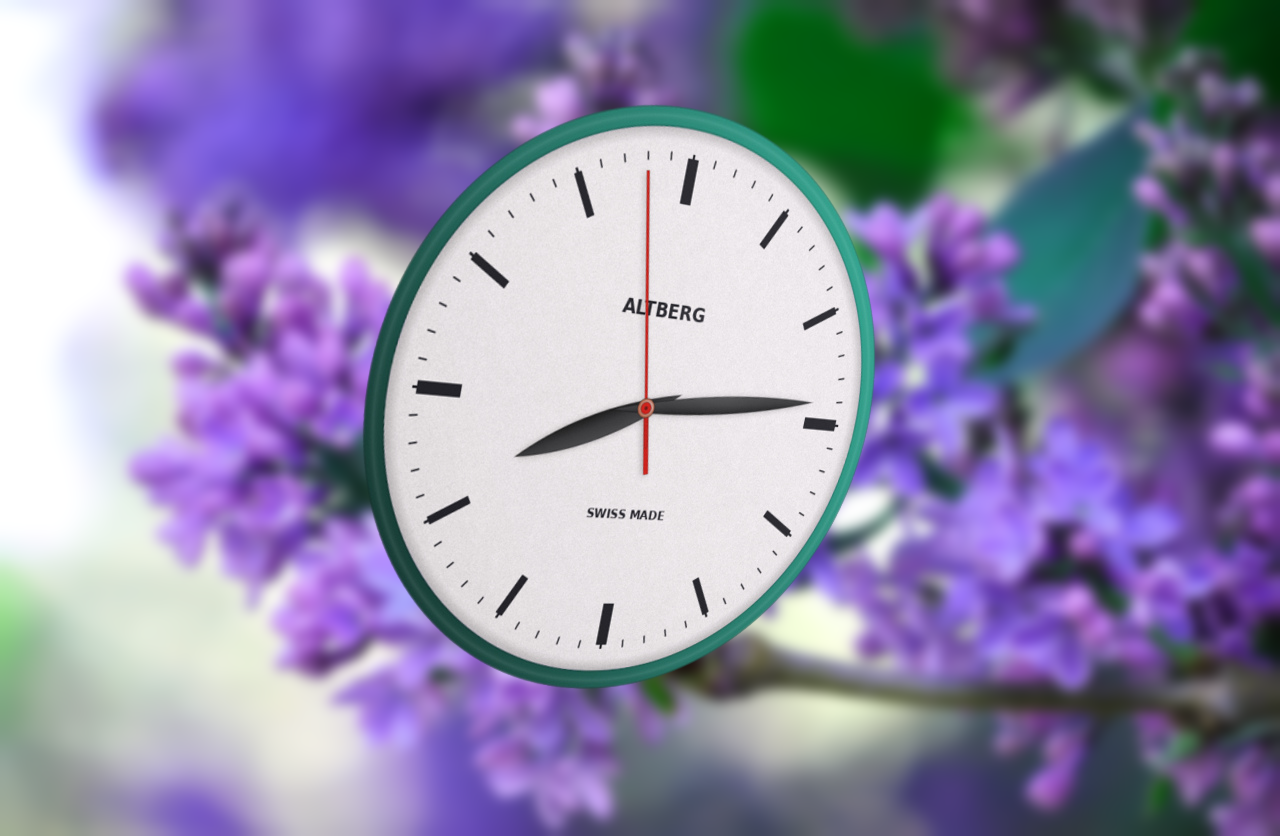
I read h=8 m=13 s=58
